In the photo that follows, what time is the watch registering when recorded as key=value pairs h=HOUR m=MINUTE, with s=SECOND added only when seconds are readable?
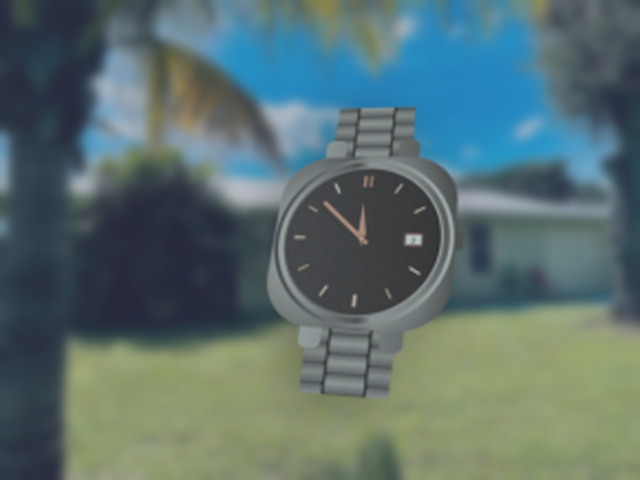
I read h=11 m=52
